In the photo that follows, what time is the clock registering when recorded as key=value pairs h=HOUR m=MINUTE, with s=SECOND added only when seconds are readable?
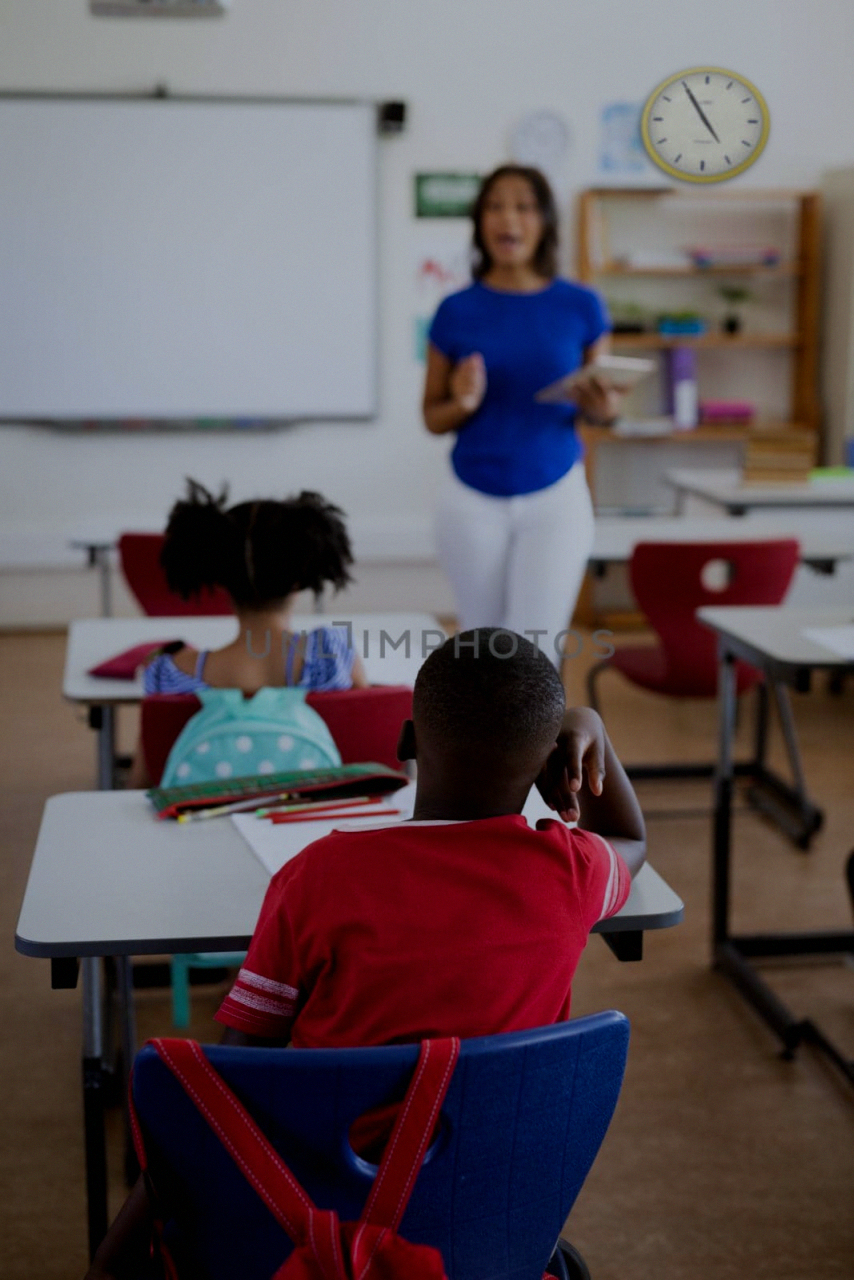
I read h=4 m=55
